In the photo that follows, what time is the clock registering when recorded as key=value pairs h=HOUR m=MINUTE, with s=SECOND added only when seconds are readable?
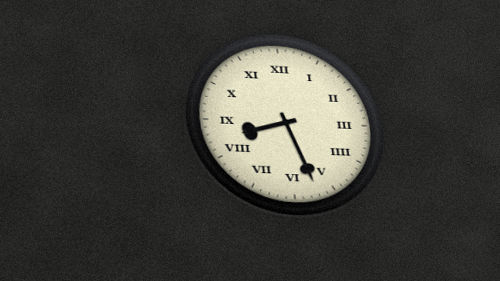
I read h=8 m=27
